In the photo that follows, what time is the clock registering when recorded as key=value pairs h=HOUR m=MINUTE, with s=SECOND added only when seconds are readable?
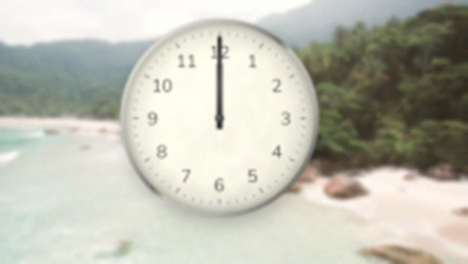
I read h=12 m=0
